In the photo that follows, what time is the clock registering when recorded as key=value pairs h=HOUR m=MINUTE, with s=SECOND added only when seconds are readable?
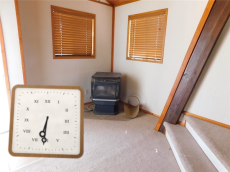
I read h=6 m=31
